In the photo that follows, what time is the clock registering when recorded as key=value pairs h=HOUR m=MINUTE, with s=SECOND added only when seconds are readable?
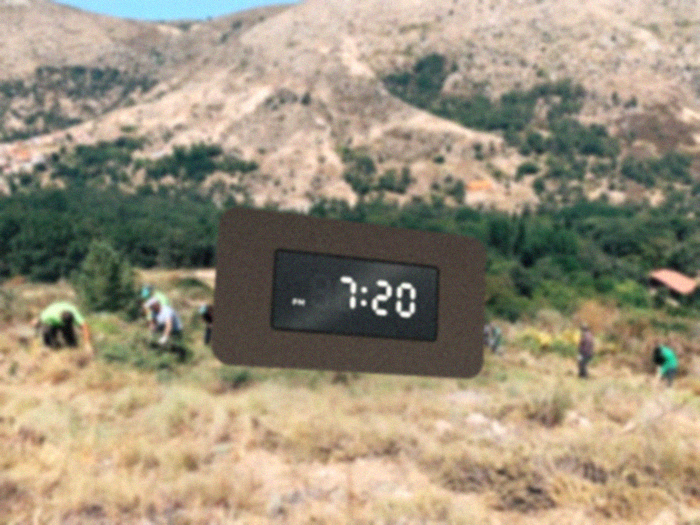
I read h=7 m=20
